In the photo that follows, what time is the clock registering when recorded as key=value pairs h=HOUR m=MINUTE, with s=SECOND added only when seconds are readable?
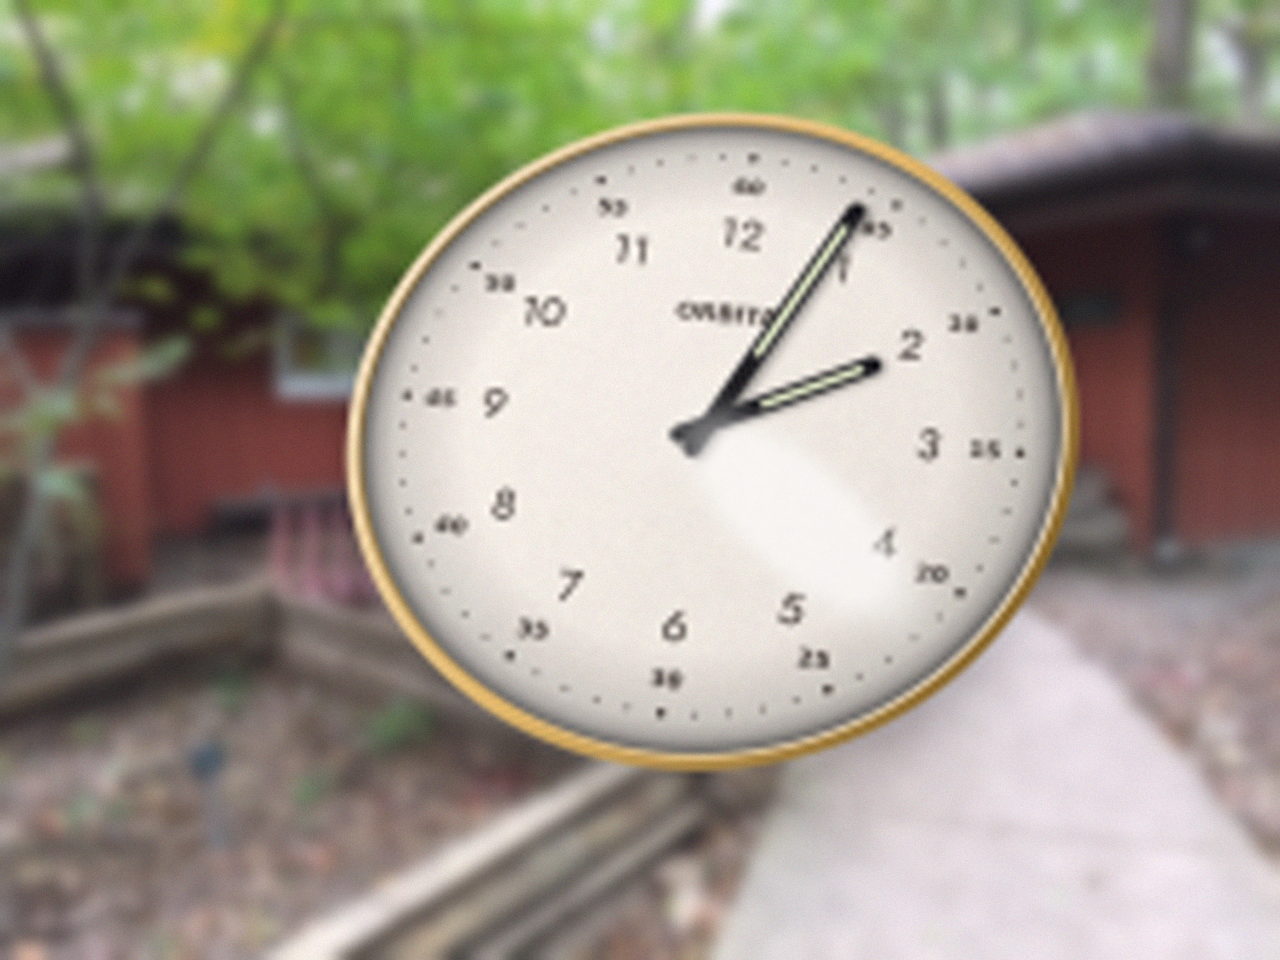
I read h=2 m=4
